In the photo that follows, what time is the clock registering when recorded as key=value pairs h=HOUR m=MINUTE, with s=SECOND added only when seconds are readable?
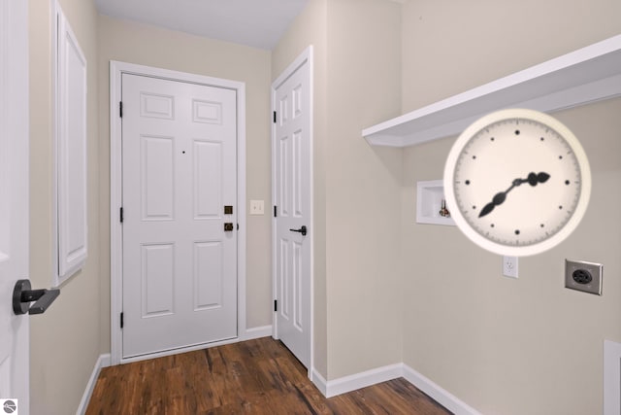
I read h=2 m=38
